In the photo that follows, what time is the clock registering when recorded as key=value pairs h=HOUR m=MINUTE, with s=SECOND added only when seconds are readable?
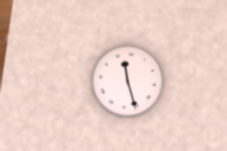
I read h=11 m=26
